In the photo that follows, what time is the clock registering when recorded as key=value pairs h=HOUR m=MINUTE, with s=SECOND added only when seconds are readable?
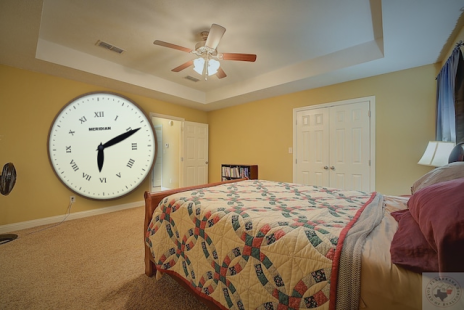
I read h=6 m=11
